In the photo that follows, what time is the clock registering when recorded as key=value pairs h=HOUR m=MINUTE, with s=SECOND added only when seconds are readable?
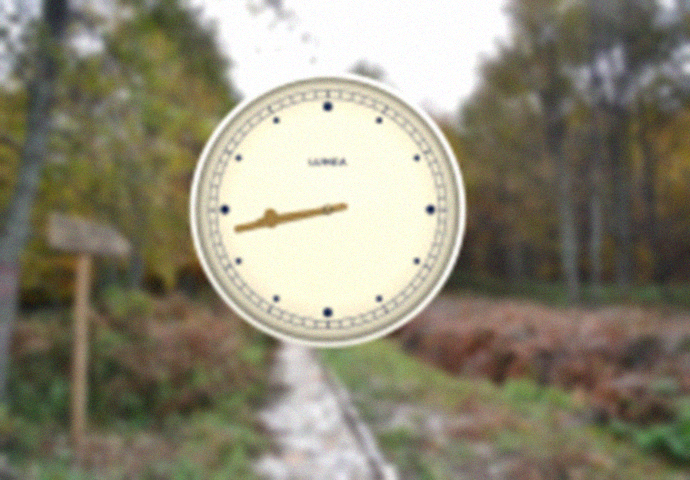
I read h=8 m=43
